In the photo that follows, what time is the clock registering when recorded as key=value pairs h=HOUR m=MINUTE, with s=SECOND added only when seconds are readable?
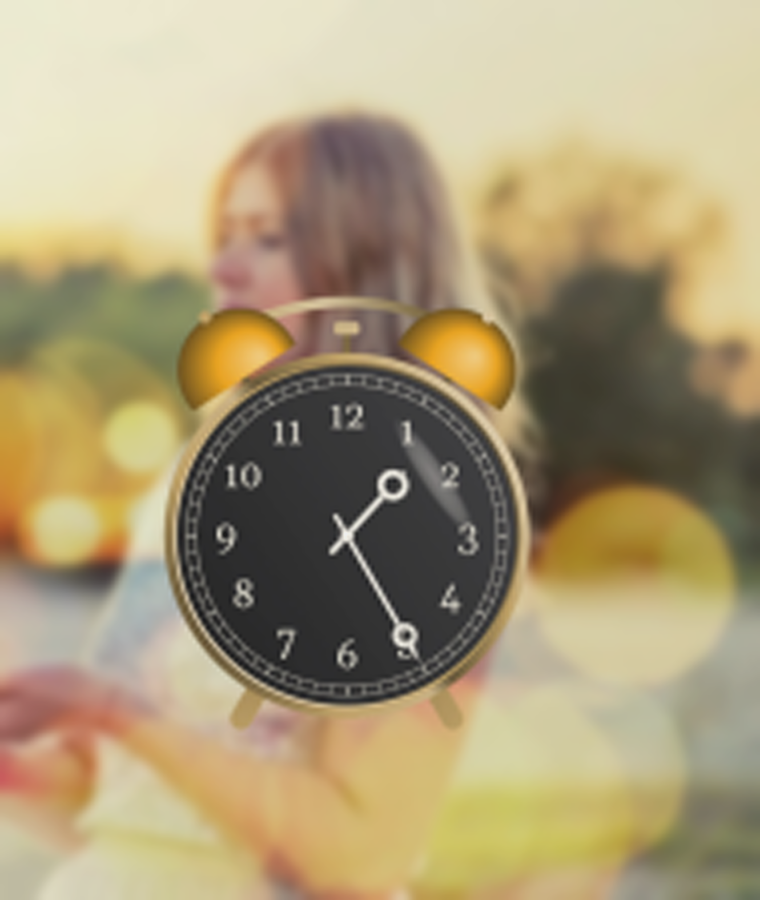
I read h=1 m=25
